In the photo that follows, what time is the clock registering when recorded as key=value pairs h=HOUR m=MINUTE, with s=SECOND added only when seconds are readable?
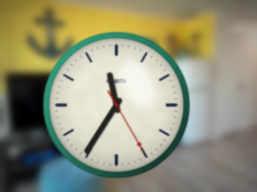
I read h=11 m=35 s=25
